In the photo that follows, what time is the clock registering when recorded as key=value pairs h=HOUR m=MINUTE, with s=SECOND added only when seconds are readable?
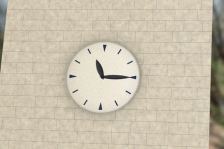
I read h=11 m=15
